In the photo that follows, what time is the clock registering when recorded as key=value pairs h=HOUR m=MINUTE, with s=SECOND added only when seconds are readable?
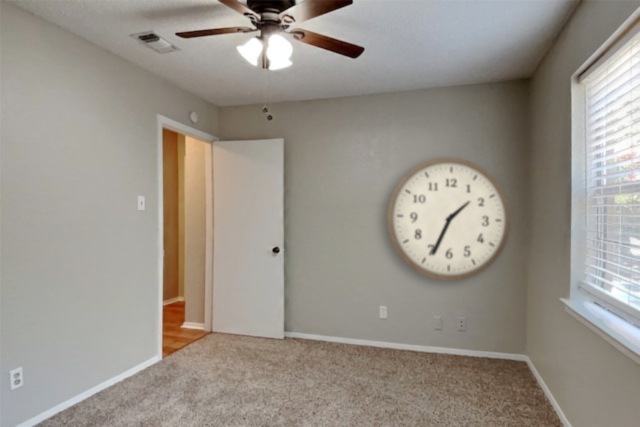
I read h=1 m=34
